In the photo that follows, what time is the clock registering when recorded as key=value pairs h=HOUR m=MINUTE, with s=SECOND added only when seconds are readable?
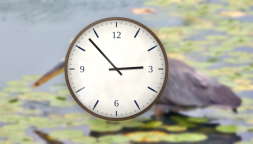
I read h=2 m=53
